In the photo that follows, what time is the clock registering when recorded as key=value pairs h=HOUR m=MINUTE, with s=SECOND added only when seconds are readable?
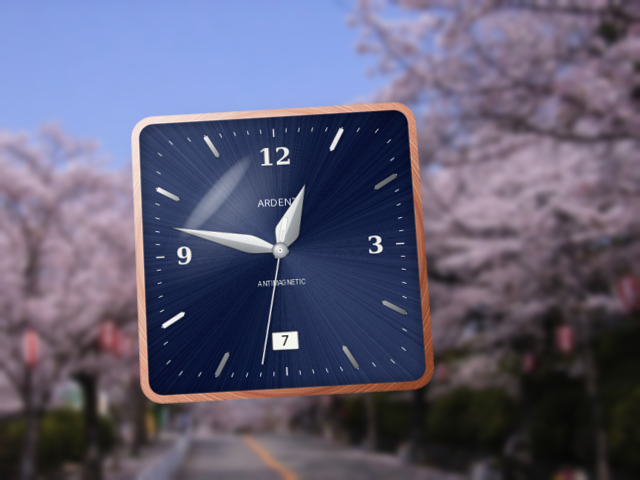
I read h=12 m=47 s=32
